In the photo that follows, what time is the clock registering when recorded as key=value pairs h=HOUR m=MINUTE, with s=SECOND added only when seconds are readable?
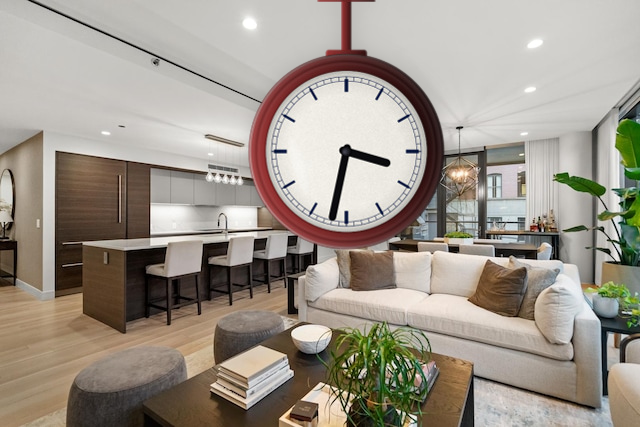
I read h=3 m=32
